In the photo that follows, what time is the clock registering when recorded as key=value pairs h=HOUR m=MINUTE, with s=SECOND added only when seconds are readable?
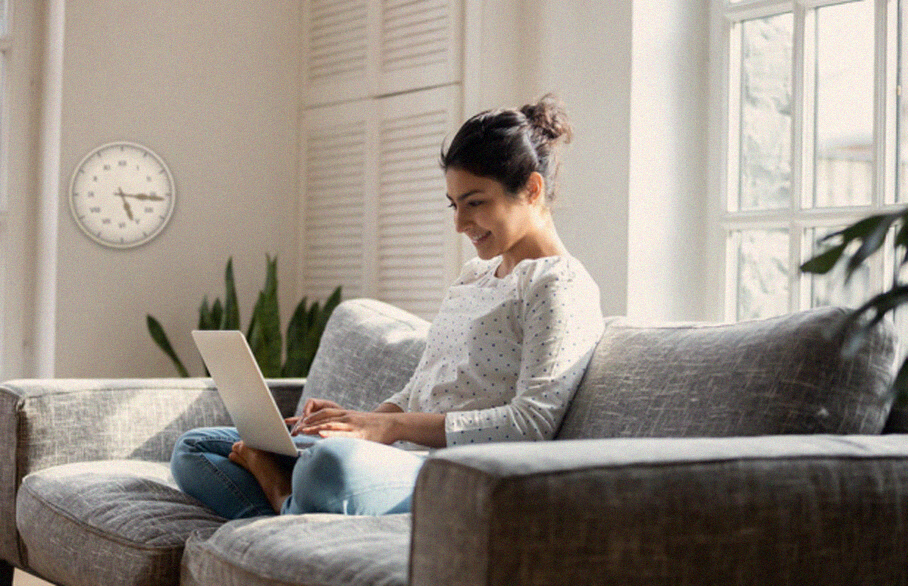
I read h=5 m=16
